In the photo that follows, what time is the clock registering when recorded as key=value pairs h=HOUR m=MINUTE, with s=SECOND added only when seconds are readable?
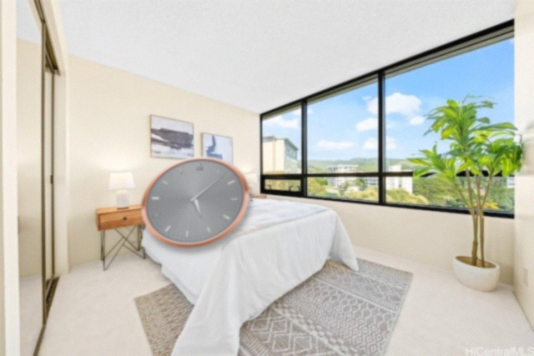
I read h=5 m=7
